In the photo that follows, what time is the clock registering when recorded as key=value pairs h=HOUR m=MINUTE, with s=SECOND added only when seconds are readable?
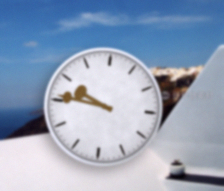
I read h=9 m=46
